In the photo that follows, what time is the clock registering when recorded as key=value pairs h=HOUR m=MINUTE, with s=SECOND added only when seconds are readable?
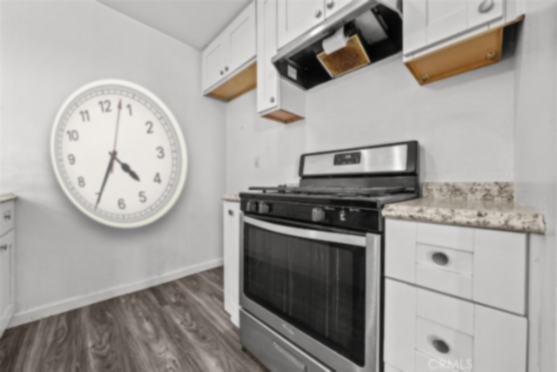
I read h=4 m=35 s=3
